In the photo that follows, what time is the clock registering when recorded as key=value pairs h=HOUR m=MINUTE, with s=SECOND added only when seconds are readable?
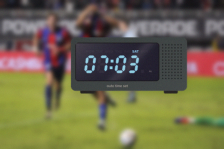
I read h=7 m=3
